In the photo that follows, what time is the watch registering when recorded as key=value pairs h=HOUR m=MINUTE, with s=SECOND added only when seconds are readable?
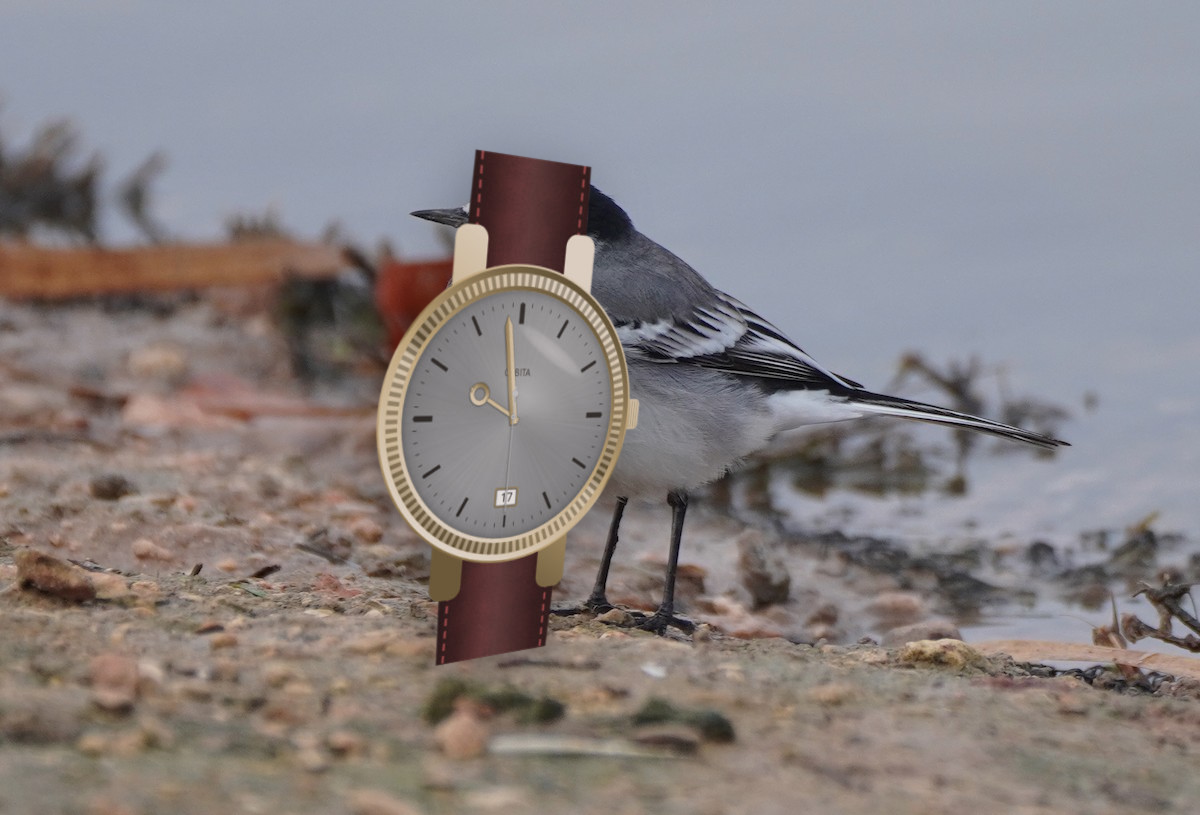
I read h=9 m=58 s=30
